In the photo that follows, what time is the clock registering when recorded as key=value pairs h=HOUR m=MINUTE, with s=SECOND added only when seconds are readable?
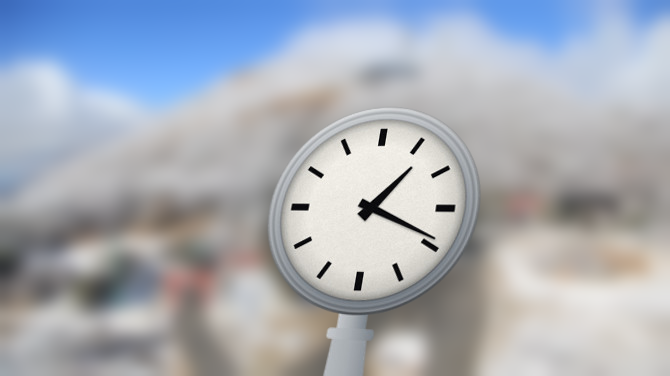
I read h=1 m=19
